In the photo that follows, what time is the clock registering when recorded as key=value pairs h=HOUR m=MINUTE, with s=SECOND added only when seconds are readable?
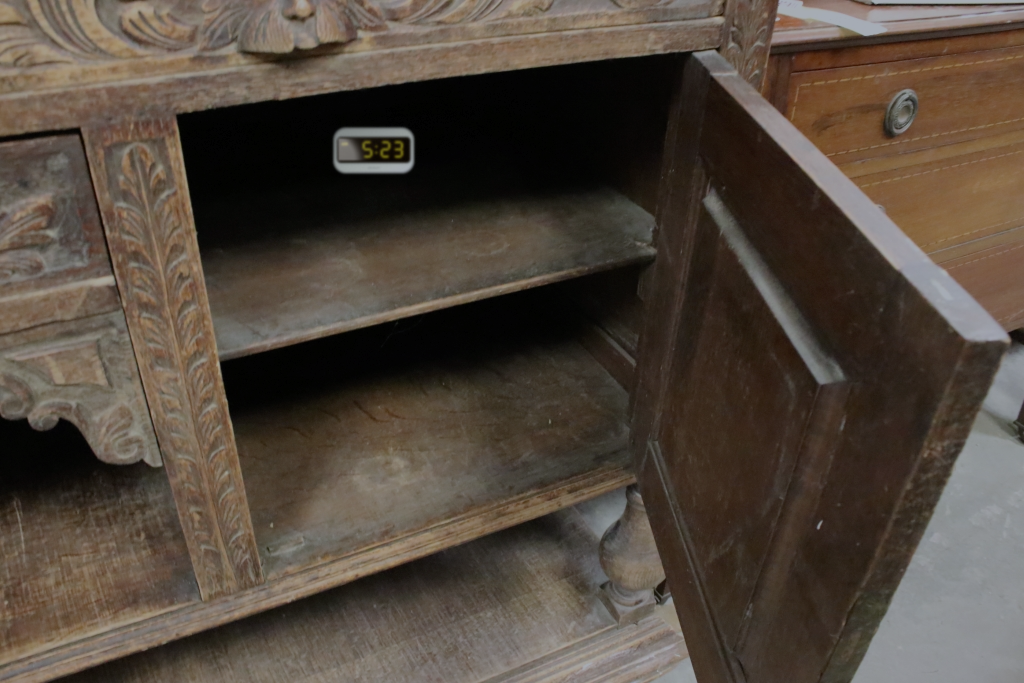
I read h=5 m=23
